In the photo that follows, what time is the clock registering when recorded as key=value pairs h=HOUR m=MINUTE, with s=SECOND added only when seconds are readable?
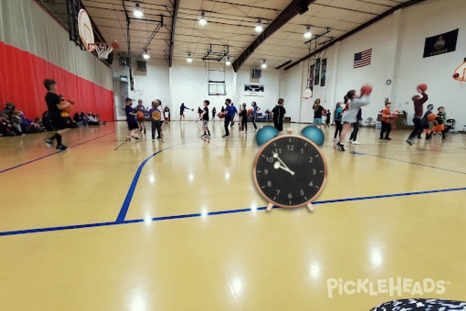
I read h=9 m=53
